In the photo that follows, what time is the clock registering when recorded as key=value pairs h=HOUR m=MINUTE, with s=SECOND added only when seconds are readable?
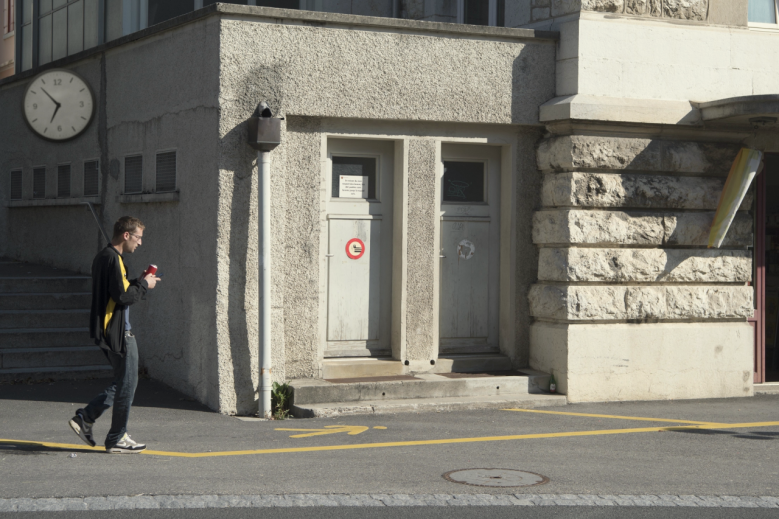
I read h=6 m=53
